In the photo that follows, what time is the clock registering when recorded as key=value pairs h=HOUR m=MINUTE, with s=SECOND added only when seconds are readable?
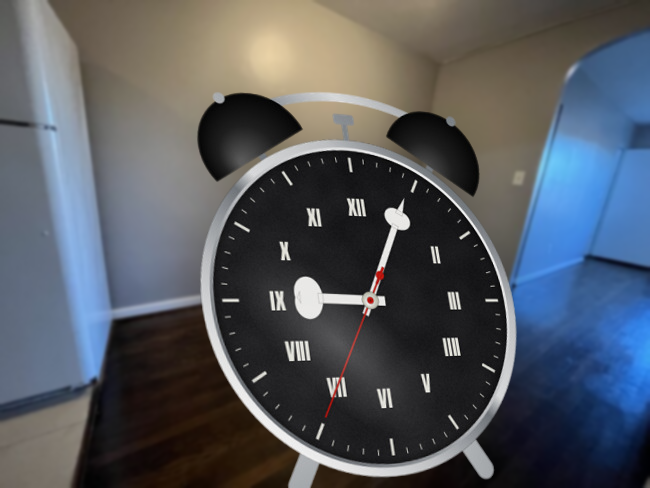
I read h=9 m=4 s=35
